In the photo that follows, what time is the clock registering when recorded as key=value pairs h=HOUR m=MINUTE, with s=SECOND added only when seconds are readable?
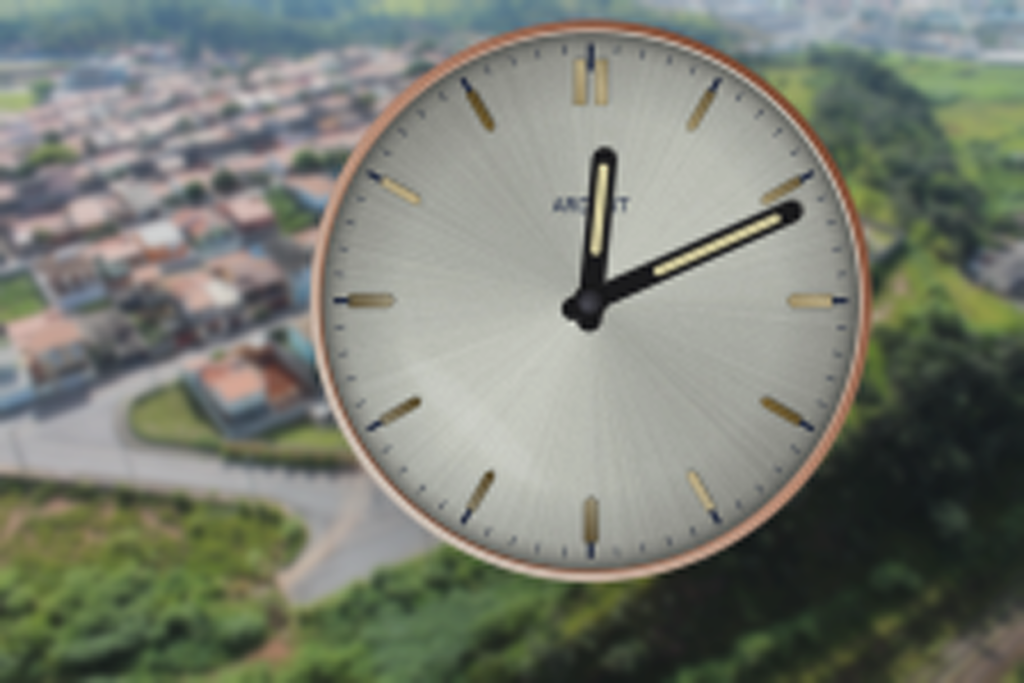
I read h=12 m=11
